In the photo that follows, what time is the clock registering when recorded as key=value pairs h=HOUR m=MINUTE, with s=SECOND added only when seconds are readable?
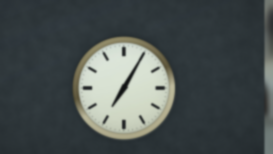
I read h=7 m=5
